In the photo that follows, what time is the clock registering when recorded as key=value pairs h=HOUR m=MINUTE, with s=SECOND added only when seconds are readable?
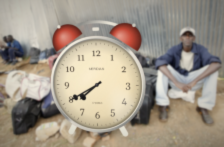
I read h=7 m=40
